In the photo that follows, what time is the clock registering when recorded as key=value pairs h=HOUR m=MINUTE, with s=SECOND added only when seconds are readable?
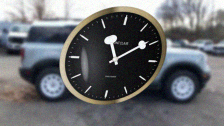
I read h=11 m=9
